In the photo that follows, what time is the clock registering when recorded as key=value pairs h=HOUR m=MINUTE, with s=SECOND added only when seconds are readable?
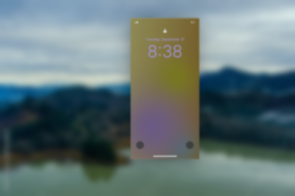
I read h=8 m=38
